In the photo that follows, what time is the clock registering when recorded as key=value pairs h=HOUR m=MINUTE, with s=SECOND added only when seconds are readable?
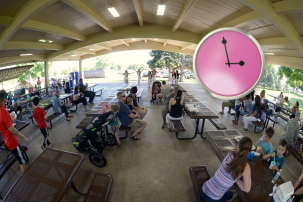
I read h=2 m=58
